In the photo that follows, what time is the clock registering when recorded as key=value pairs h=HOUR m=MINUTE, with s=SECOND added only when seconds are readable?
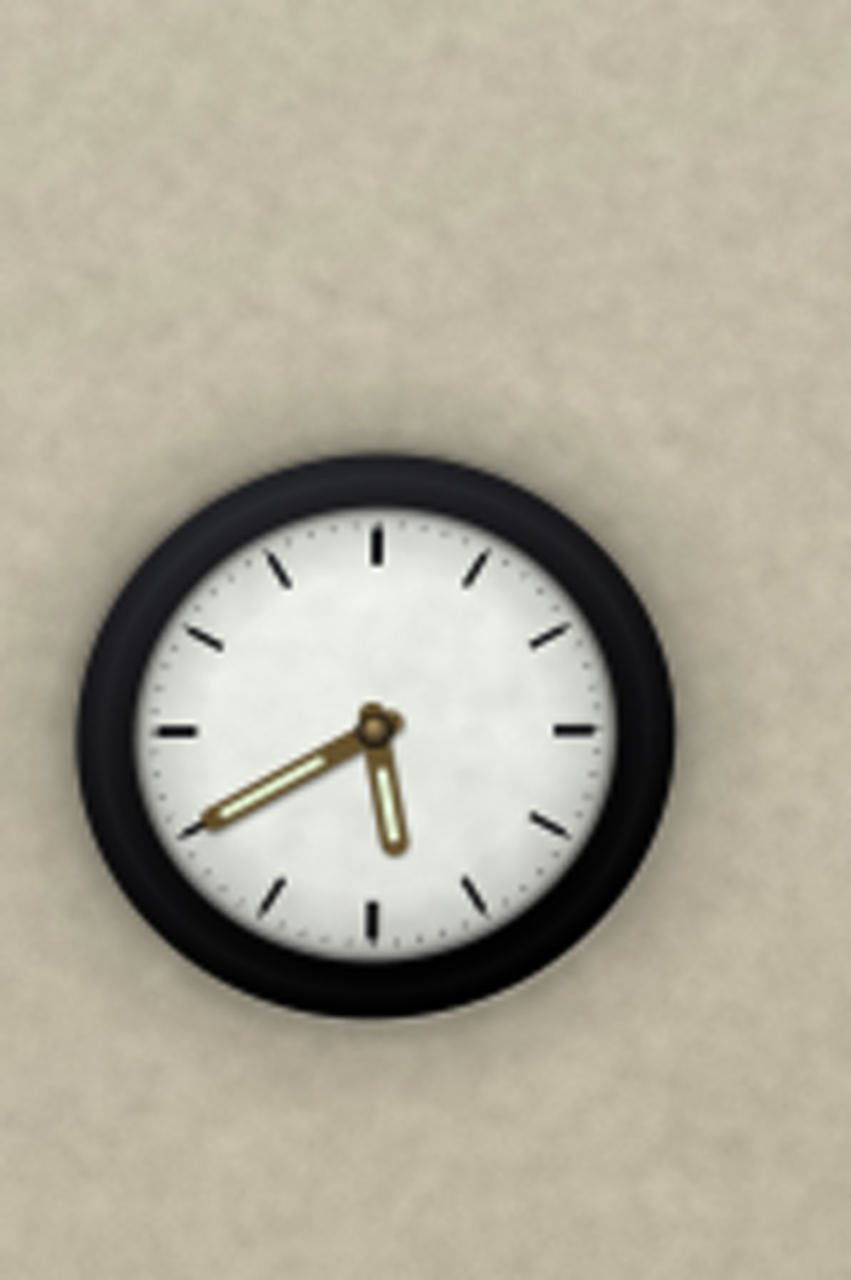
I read h=5 m=40
